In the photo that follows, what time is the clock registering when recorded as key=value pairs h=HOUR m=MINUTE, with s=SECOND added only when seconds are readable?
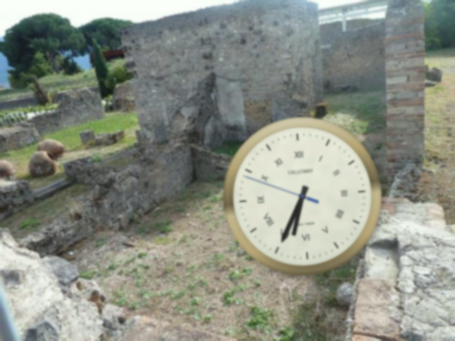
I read h=6 m=34 s=49
